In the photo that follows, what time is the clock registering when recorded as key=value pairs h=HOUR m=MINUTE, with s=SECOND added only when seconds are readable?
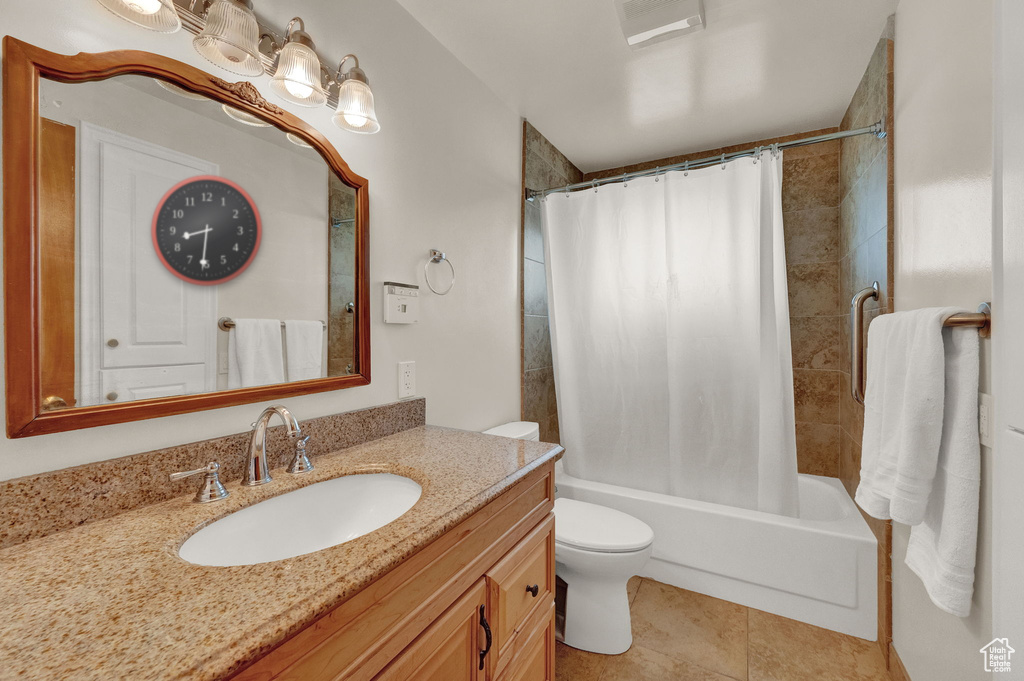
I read h=8 m=31
